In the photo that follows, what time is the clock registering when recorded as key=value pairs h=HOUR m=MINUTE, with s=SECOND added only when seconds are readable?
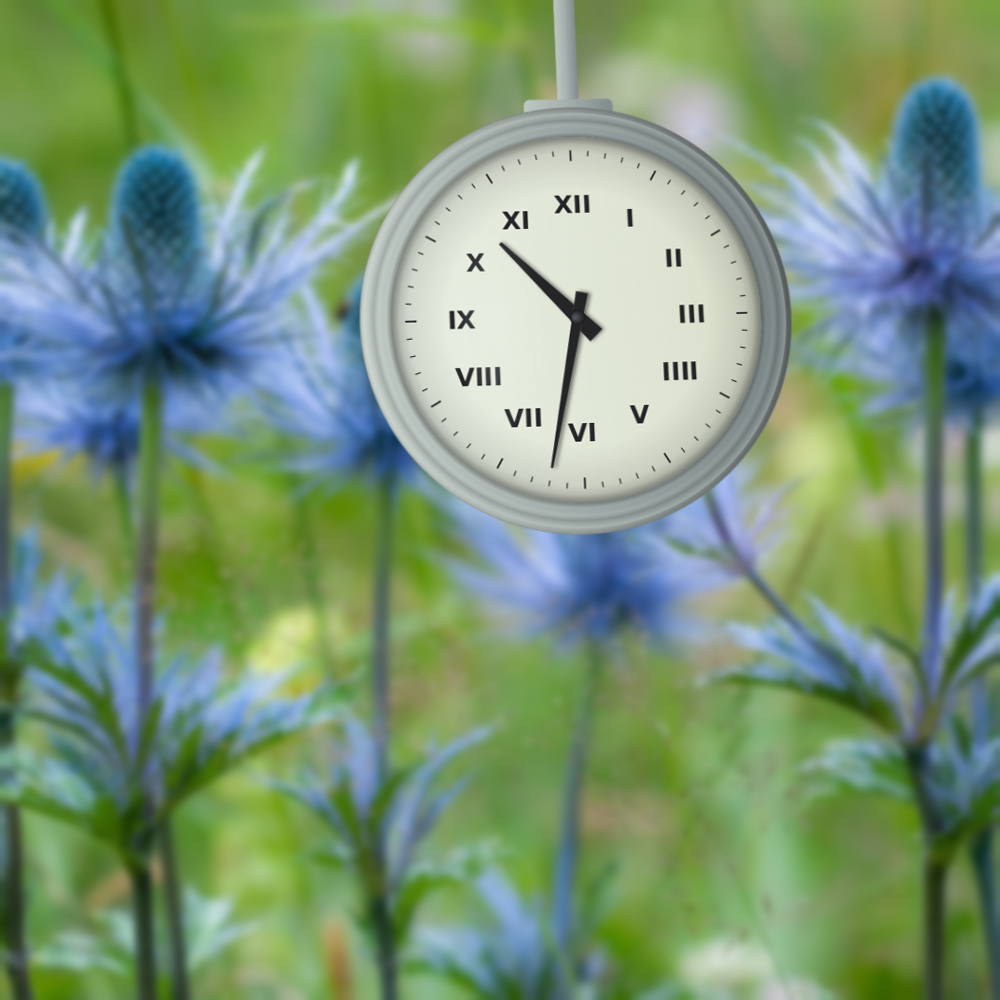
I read h=10 m=32
